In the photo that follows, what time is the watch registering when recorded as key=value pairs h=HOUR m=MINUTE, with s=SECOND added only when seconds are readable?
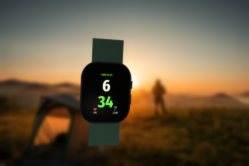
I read h=6 m=34
